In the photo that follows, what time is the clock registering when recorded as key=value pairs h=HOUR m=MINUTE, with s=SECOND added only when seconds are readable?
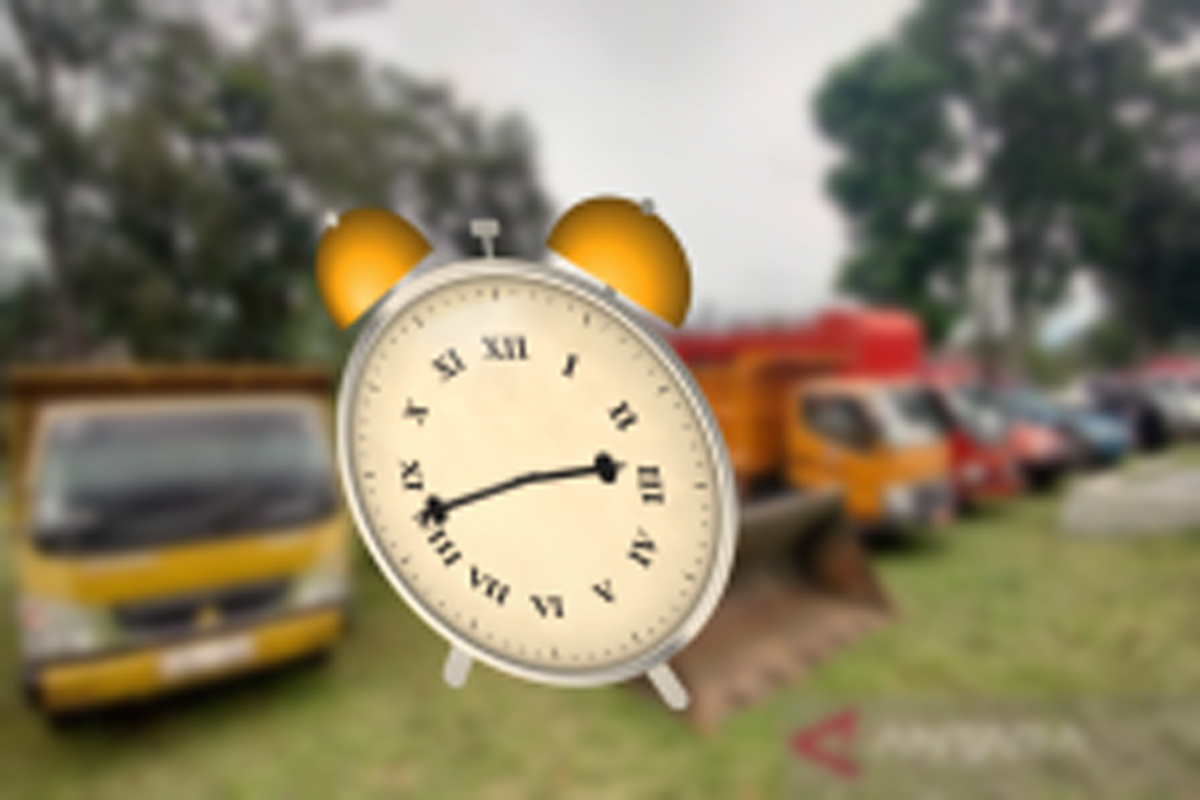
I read h=2 m=42
